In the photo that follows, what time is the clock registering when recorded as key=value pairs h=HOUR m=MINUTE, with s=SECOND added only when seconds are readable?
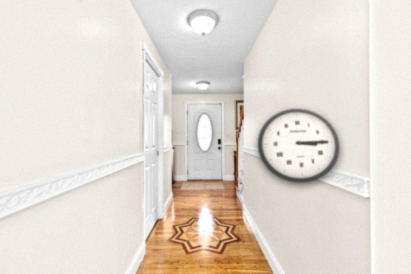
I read h=3 m=15
